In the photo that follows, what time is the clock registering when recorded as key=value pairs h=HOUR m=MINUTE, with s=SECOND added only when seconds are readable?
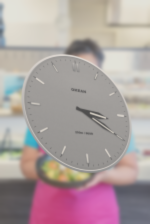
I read h=3 m=20
